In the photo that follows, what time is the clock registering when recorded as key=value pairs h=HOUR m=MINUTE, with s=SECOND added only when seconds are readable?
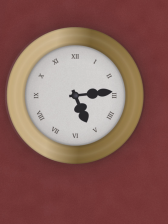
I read h=5 m=14
